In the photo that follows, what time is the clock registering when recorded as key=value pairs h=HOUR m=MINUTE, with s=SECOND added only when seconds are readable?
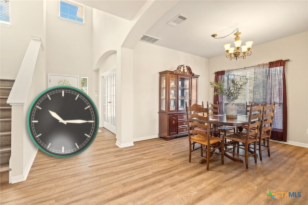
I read h=10 m=15
